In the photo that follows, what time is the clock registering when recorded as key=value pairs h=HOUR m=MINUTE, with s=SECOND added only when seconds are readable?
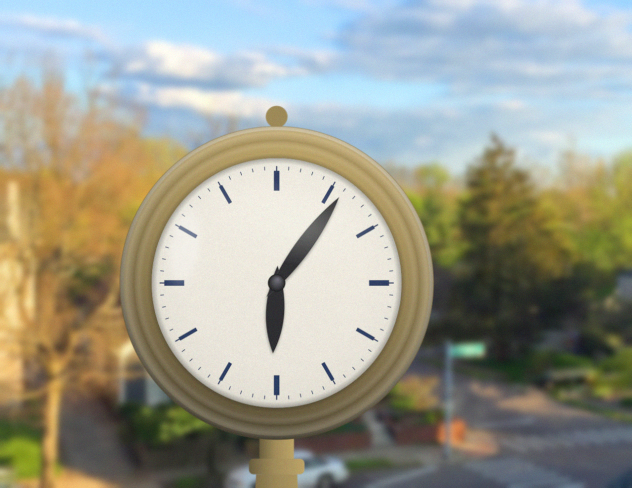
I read h=6 m=6
